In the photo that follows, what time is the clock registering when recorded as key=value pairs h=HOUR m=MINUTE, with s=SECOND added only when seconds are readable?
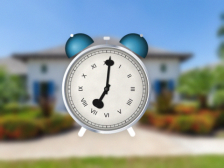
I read h=7 m=1
